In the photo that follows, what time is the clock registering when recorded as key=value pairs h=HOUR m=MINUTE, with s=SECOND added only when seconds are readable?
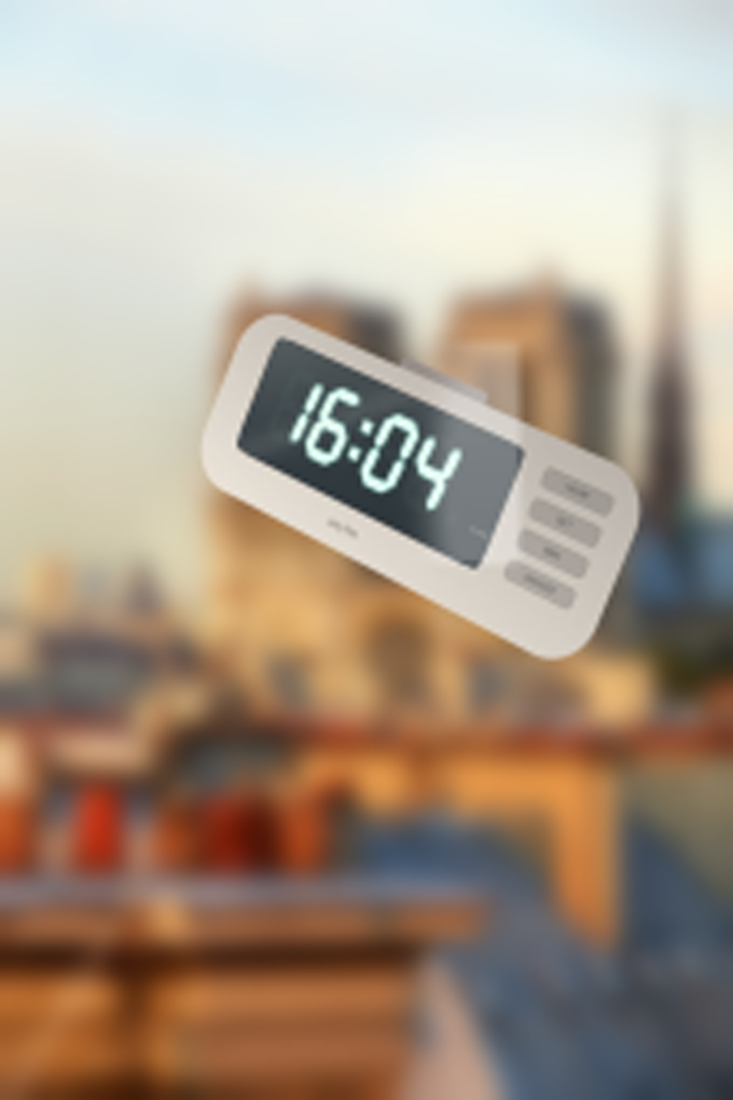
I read h=16 m=4
